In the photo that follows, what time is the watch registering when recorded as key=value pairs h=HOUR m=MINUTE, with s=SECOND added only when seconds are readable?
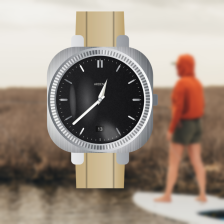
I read h=12 m=38
